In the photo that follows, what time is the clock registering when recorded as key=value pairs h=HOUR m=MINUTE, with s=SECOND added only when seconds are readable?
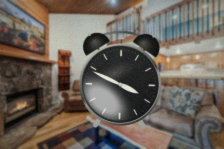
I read h=3 m=49
